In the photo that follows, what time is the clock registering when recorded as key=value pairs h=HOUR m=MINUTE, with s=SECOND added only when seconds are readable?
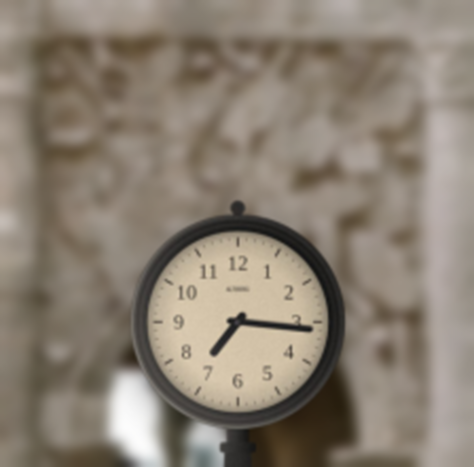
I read h=7 m=16
